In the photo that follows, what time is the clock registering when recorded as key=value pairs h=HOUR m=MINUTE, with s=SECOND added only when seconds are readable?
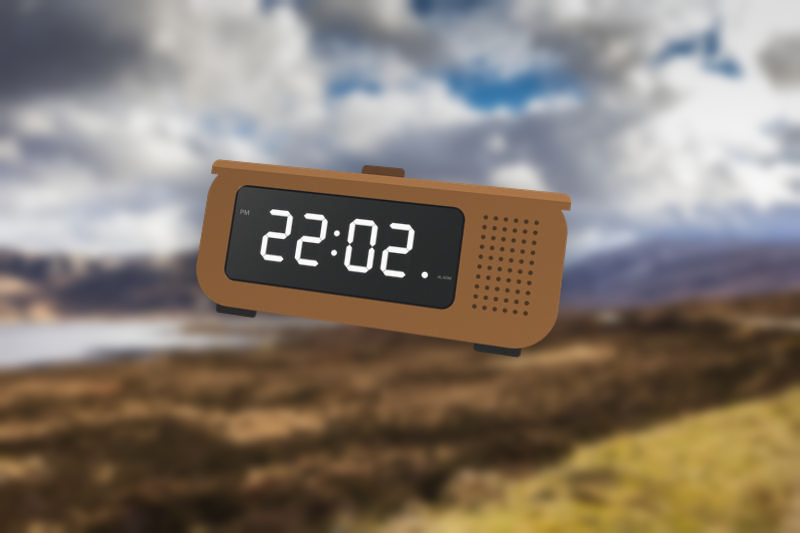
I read h=22 m=2
